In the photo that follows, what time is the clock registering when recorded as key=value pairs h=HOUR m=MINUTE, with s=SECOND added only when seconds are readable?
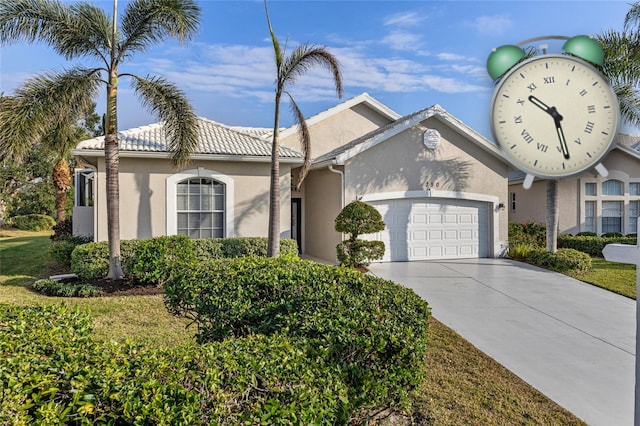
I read h=10 m=29
